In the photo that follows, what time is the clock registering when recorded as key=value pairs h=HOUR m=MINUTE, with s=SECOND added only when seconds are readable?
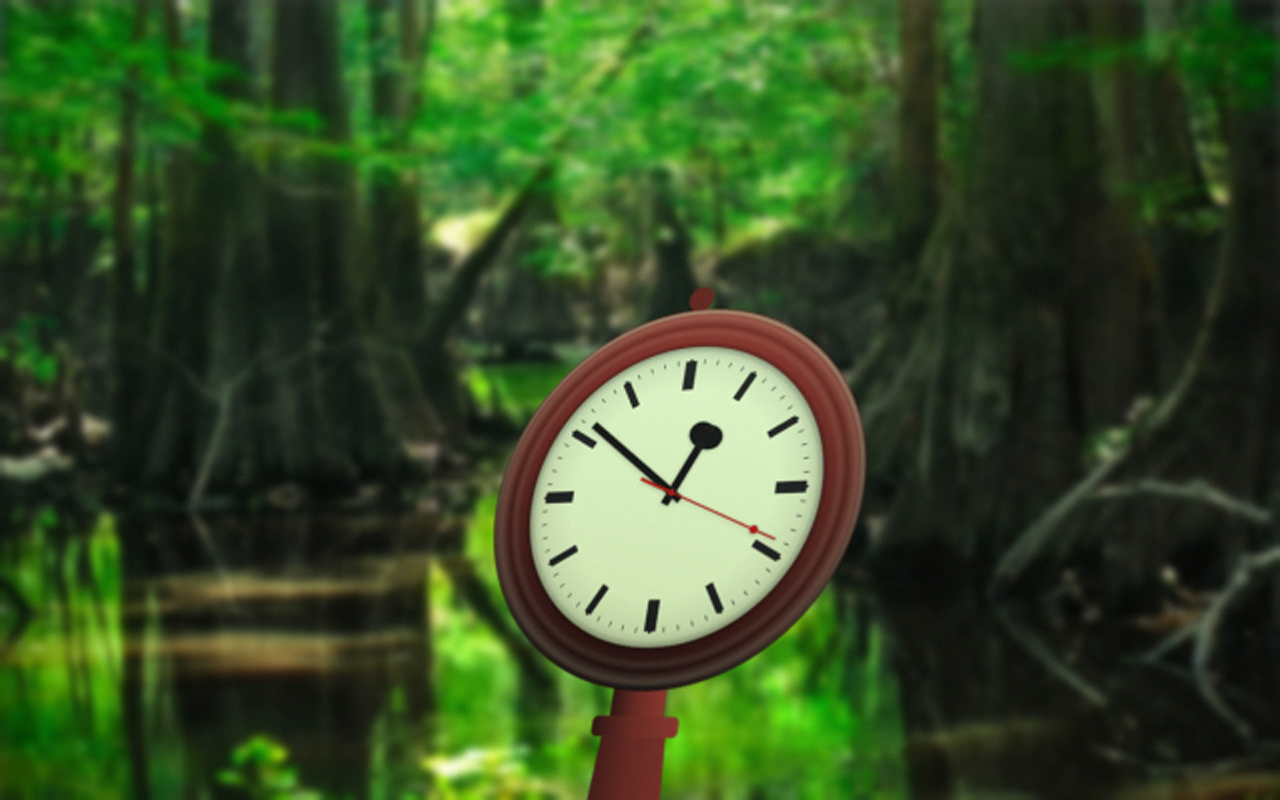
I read h=12 m=51 s=19
